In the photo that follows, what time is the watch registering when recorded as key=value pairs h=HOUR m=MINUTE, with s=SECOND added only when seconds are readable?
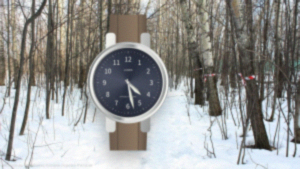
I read h=4 m=28
